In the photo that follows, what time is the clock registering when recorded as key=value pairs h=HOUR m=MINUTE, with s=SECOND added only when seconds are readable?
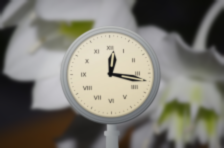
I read h=12 m=17
